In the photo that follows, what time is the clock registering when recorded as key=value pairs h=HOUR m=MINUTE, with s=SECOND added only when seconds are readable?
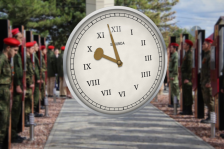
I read h=9 m=58
